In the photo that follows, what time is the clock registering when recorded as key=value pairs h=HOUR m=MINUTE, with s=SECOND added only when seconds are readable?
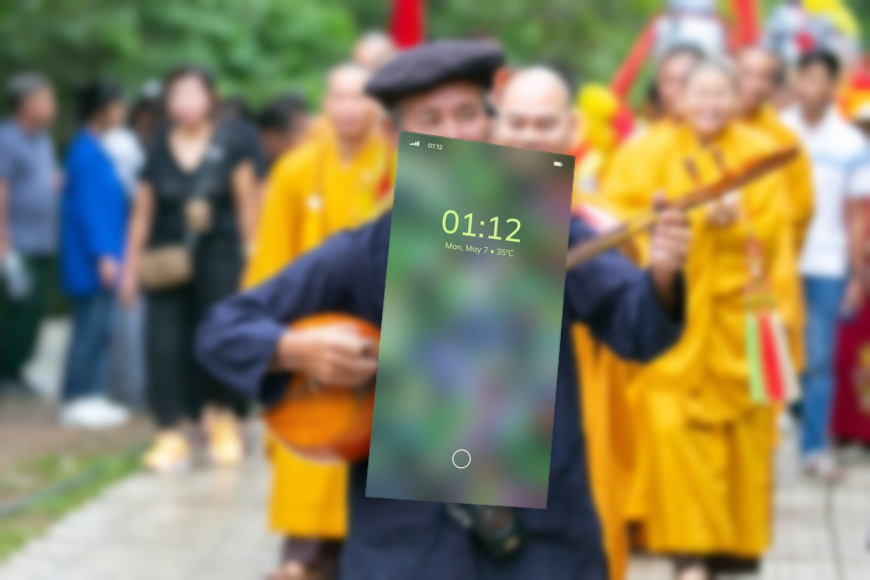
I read h=1 m=12
